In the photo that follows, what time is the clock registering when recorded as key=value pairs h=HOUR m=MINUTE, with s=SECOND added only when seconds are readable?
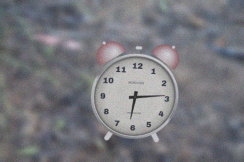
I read h=6 m=14
